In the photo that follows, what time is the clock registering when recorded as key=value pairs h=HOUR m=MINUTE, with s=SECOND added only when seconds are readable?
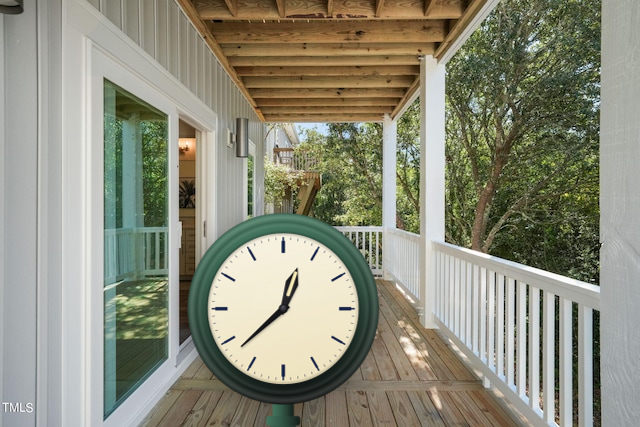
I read h=12 m=38
